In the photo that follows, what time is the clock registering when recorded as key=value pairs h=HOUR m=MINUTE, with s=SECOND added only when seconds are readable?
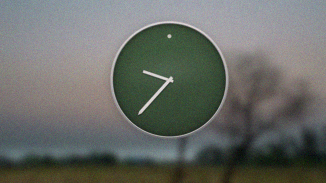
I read h=9 m=37
